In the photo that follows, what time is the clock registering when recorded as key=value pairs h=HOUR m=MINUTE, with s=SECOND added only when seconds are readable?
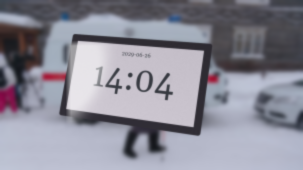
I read h=14 m=4
